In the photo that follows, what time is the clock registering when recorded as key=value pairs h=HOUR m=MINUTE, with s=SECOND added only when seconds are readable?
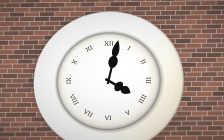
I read h=4 m=2
